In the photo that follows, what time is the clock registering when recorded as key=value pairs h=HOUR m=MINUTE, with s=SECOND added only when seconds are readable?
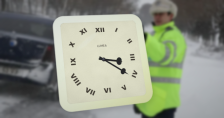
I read h=3 m=21
